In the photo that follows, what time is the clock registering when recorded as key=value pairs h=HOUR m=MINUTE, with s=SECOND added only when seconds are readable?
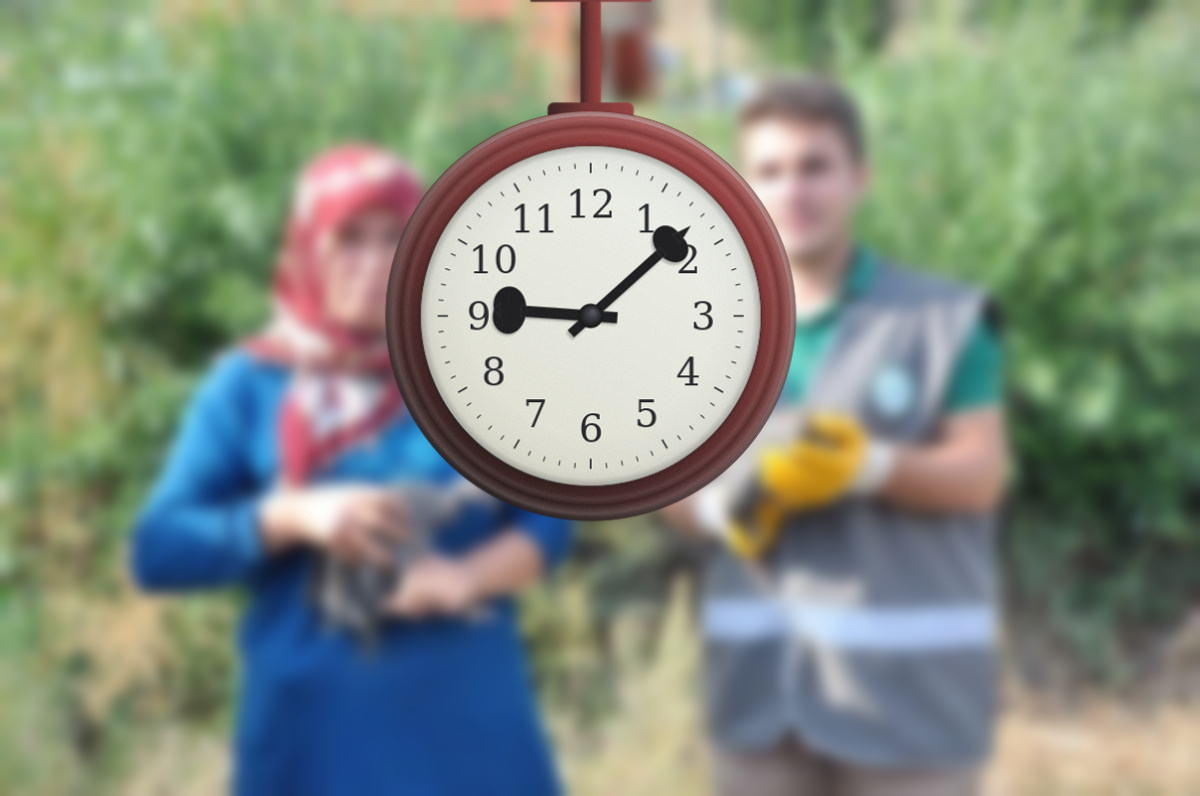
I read h=9 m=8
